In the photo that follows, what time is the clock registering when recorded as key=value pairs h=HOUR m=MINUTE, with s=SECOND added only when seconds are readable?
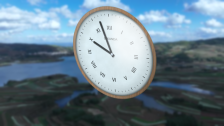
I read h=9 m=57
